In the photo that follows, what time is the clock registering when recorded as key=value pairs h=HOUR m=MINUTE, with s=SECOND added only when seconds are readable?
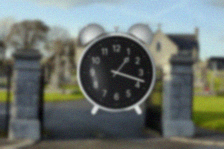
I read h=1 m=18
